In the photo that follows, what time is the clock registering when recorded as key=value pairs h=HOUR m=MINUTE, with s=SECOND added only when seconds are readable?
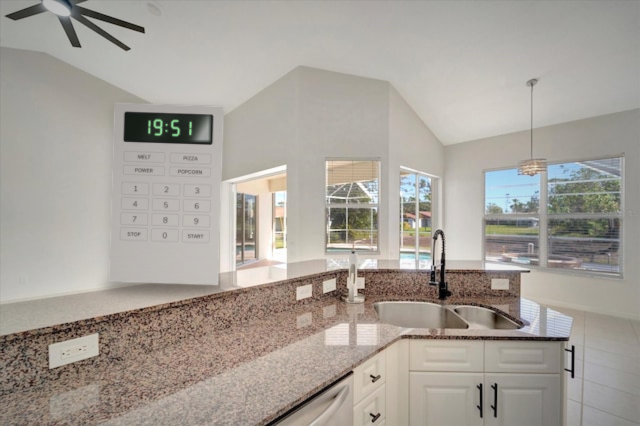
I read h=19 m=51
